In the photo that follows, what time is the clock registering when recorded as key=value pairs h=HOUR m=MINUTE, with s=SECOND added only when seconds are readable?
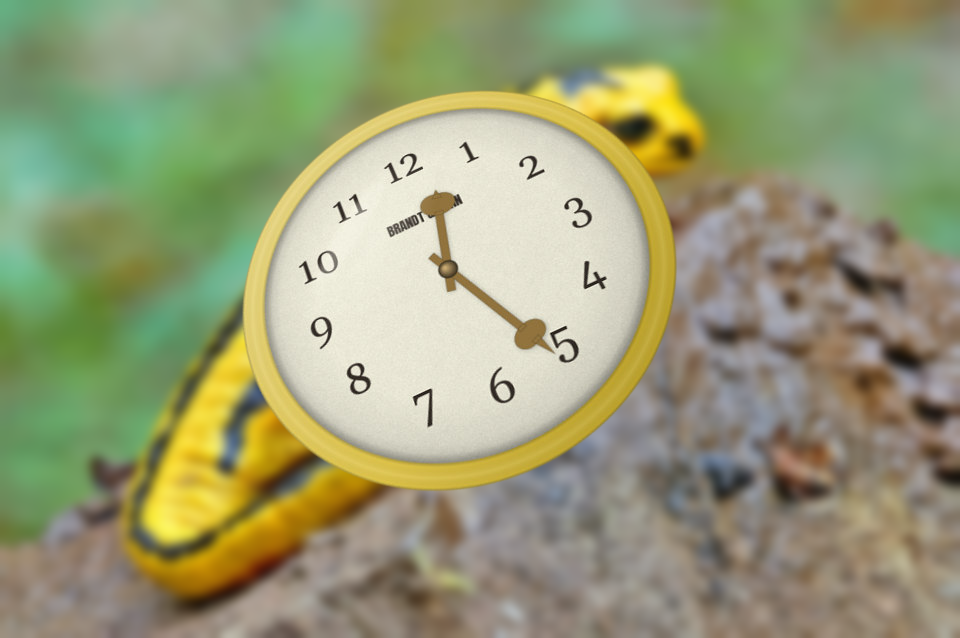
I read h=12 m=26
